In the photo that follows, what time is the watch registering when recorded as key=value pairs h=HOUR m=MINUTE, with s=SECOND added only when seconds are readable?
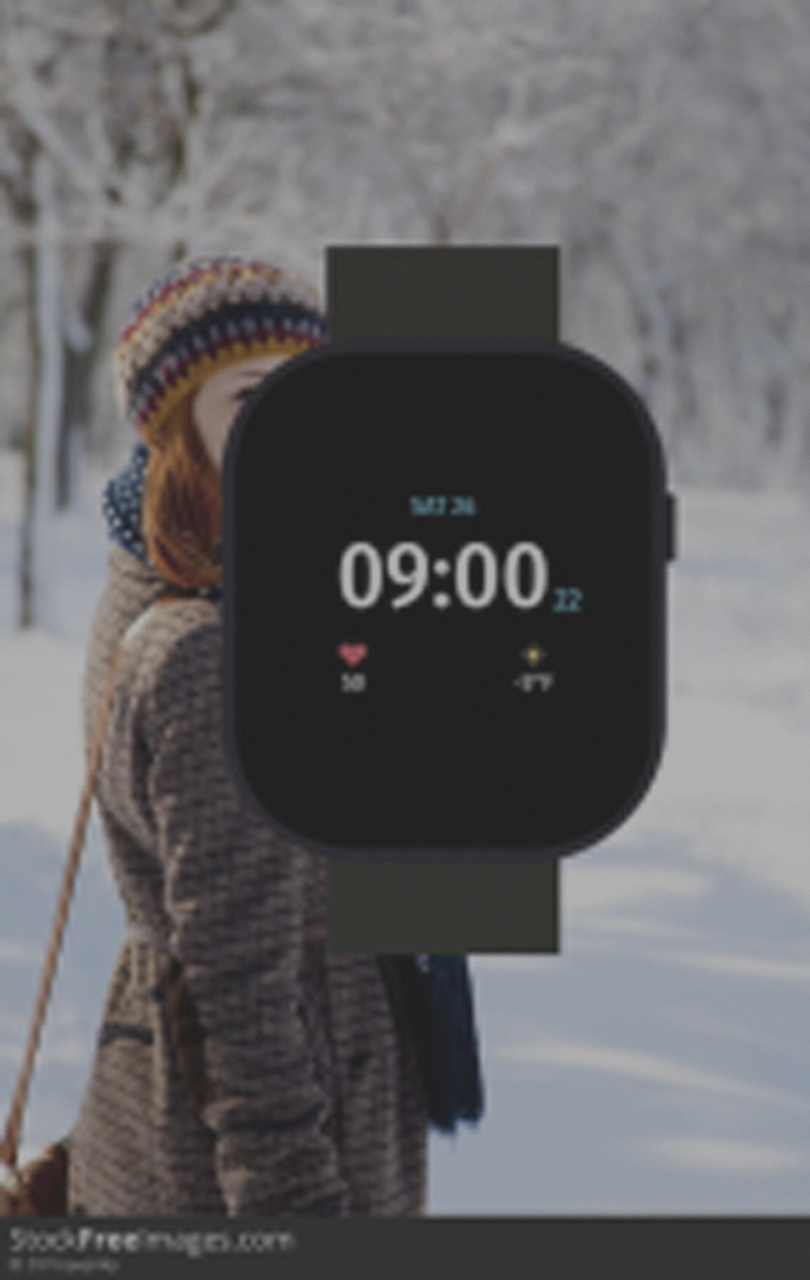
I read h=9 m=0
